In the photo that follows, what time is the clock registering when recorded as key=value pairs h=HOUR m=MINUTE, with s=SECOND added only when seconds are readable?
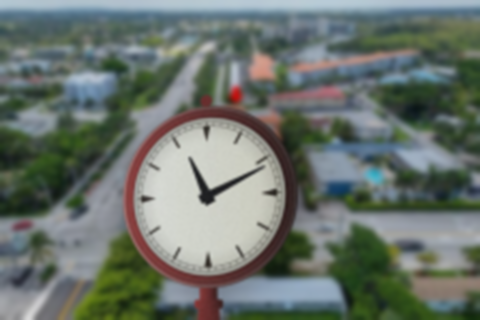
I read h=11 m=11
